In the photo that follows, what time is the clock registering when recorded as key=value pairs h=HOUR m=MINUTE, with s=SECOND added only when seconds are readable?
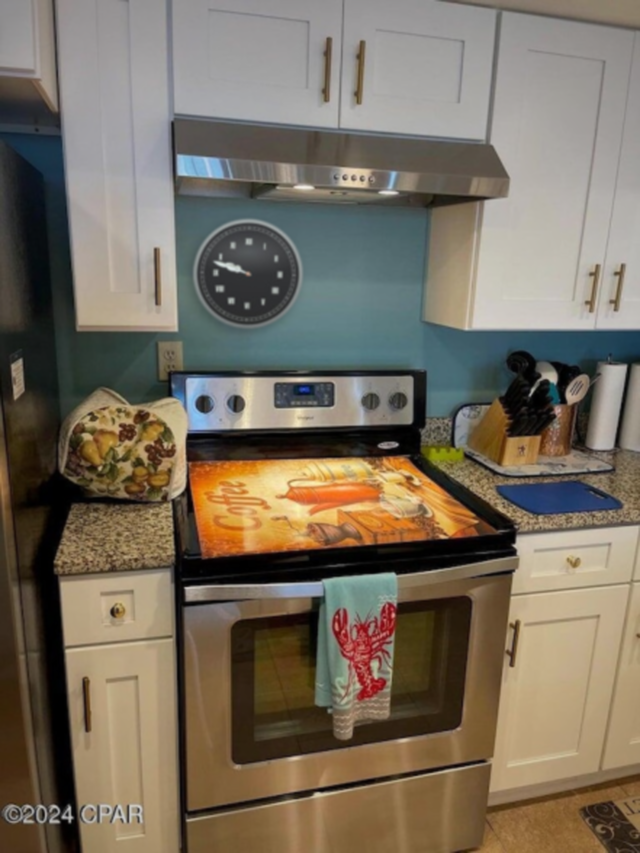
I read h=9 m=48
